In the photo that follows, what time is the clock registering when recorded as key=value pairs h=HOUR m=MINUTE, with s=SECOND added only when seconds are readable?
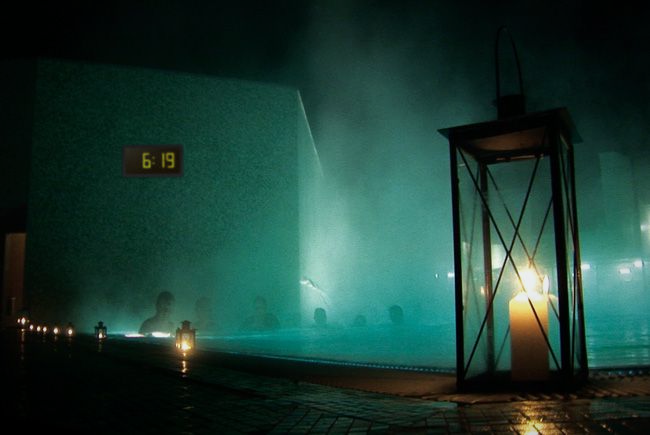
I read h=6 m=19
